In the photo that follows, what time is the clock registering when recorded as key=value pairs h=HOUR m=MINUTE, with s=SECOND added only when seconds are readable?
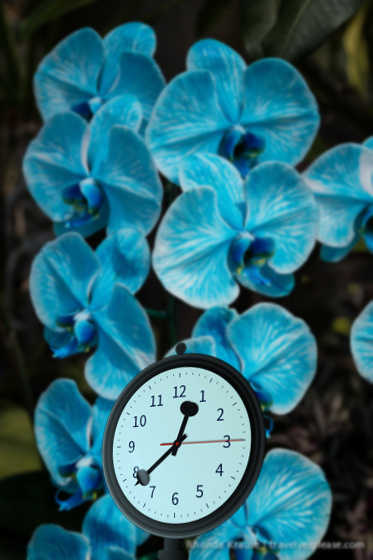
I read h=12 m=38 s=15
